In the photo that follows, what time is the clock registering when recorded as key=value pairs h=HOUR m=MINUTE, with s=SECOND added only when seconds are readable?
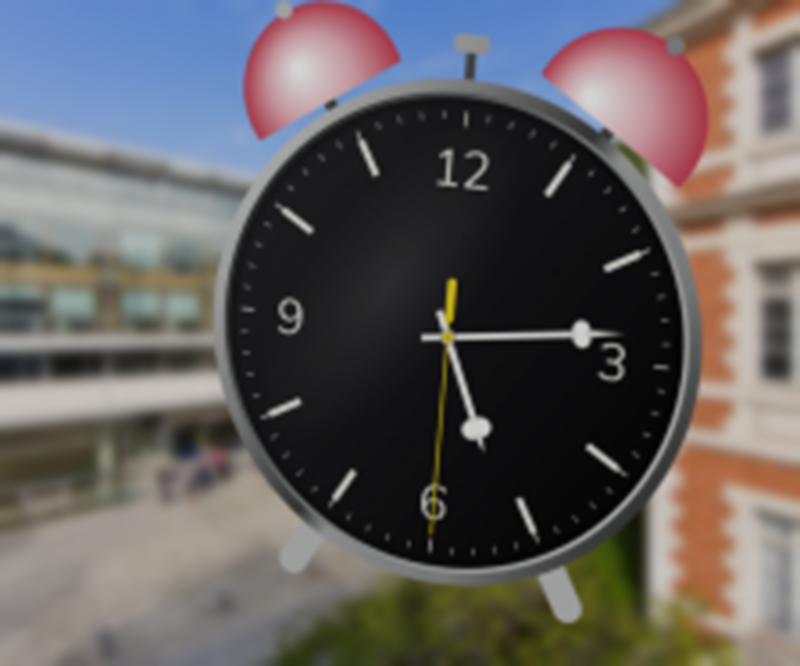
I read h=5 m=13 s=30
